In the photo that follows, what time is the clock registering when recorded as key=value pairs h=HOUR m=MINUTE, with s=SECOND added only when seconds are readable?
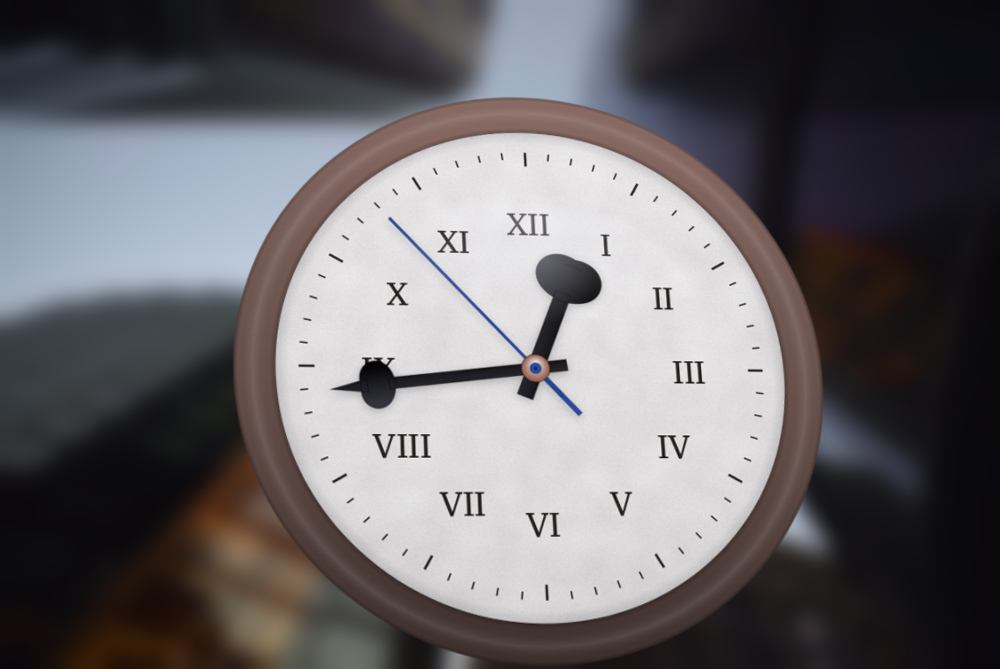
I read h=12 m=43 s=53
